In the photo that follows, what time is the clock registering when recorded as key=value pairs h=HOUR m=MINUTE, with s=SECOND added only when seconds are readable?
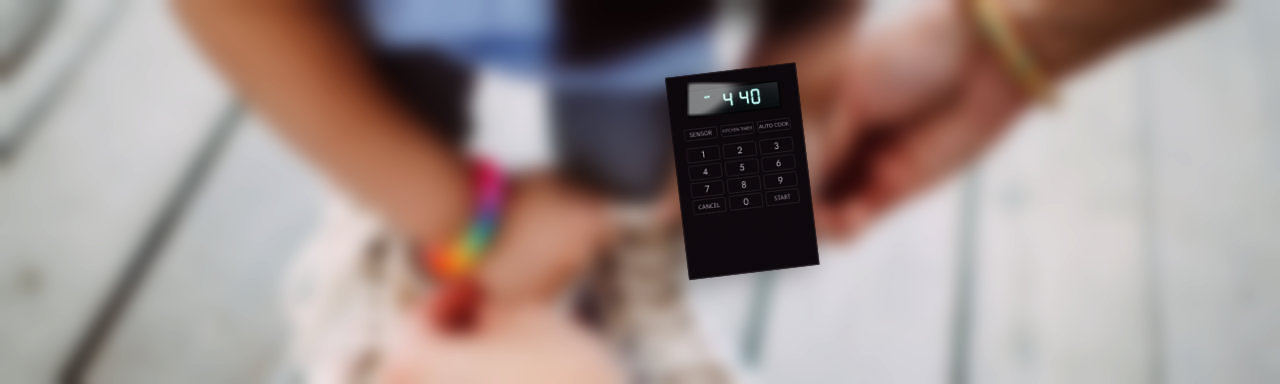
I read h=4 m=40
